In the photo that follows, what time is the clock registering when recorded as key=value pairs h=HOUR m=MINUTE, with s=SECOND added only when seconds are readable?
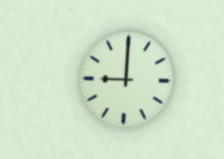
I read h=9 m=0
